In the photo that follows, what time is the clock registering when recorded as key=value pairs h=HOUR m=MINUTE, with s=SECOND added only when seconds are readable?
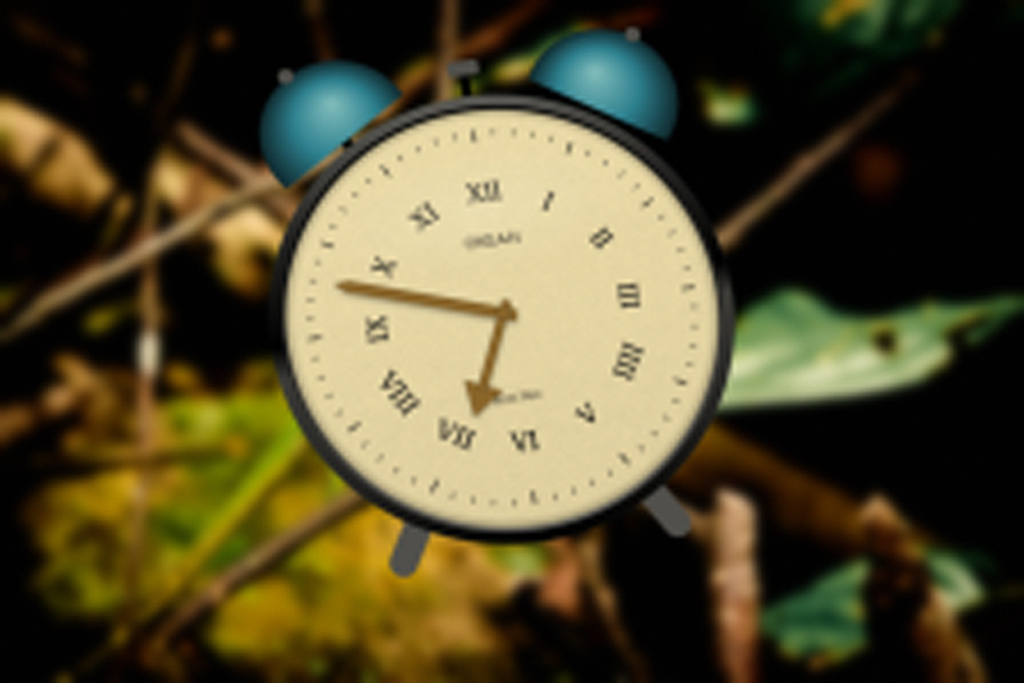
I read h=6 m=48
